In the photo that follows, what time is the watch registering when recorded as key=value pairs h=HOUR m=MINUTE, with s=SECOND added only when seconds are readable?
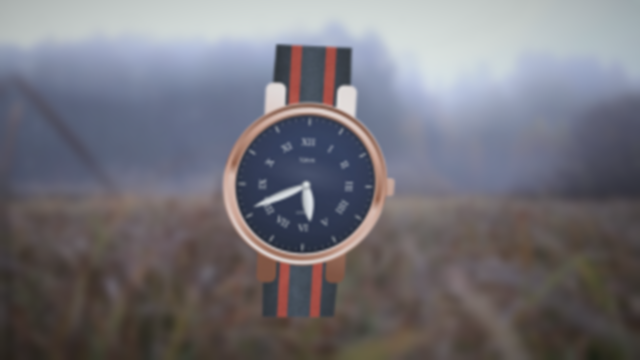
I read h=5 m=41
